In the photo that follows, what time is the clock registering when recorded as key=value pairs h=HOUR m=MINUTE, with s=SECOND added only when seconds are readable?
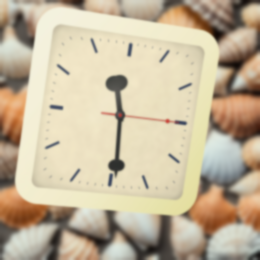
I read h=11 m=29 s=15
